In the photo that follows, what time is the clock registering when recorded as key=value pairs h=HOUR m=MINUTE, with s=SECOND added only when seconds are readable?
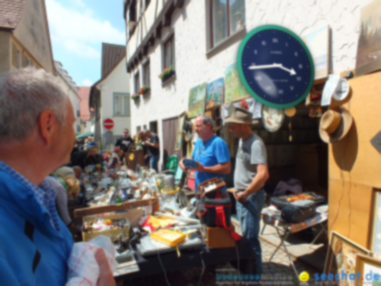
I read h=3 m=44
